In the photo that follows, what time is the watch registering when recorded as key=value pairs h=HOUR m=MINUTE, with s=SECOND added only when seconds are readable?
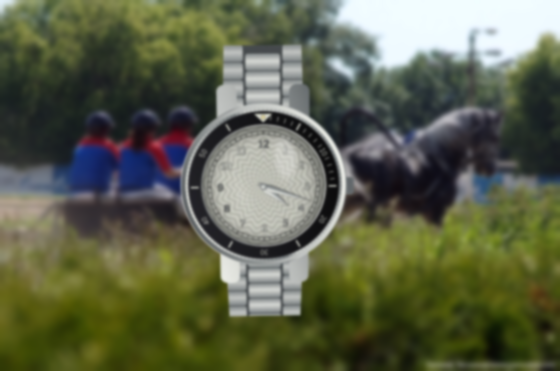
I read h=4 m=18
